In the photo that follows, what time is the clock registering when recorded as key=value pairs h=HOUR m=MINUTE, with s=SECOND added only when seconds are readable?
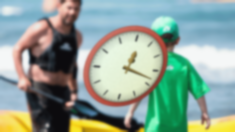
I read h=12 m=18
